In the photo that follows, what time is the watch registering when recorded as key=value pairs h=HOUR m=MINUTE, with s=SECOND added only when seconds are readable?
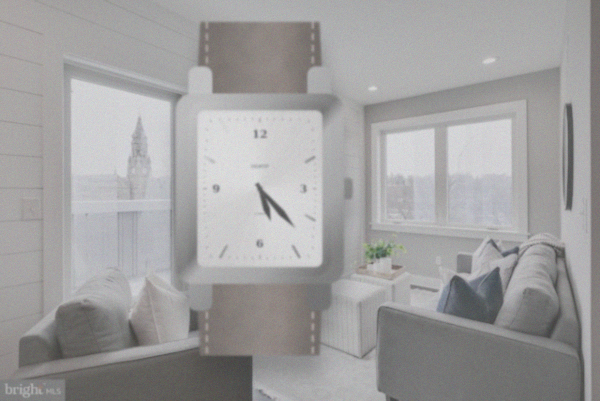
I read h=5 m=23
